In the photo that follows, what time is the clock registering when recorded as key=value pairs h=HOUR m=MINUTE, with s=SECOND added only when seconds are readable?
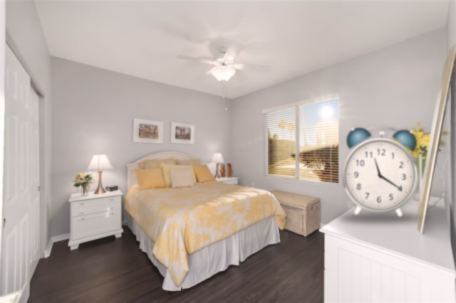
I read h=11 m=20
